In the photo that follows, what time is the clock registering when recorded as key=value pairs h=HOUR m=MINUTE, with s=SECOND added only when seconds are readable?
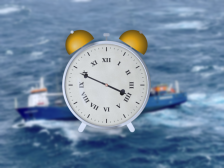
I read h=3 m=49
